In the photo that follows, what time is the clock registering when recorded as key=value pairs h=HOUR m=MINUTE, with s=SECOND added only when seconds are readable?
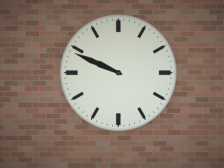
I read h=9 m=49
